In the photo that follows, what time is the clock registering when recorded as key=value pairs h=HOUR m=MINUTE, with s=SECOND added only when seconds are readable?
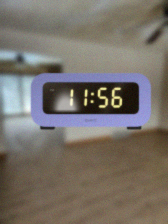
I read h=11 m=56
